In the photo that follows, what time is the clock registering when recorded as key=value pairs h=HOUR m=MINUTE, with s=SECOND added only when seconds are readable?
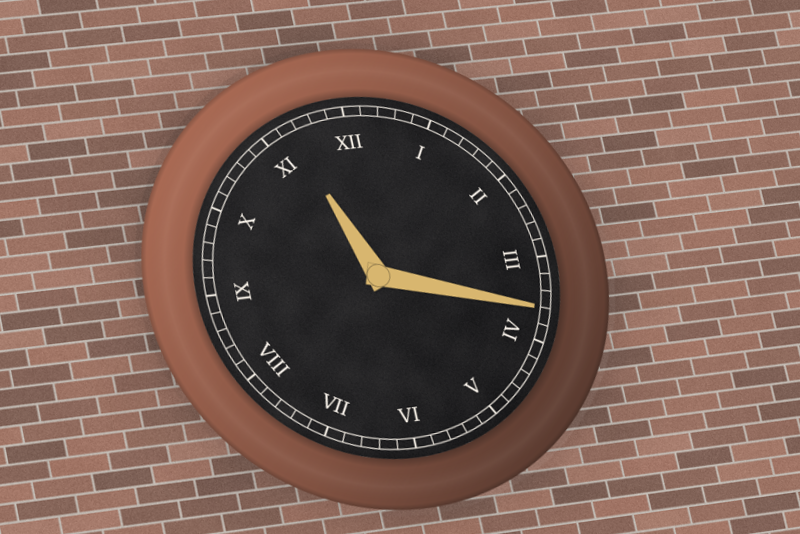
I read h=11 m=18
